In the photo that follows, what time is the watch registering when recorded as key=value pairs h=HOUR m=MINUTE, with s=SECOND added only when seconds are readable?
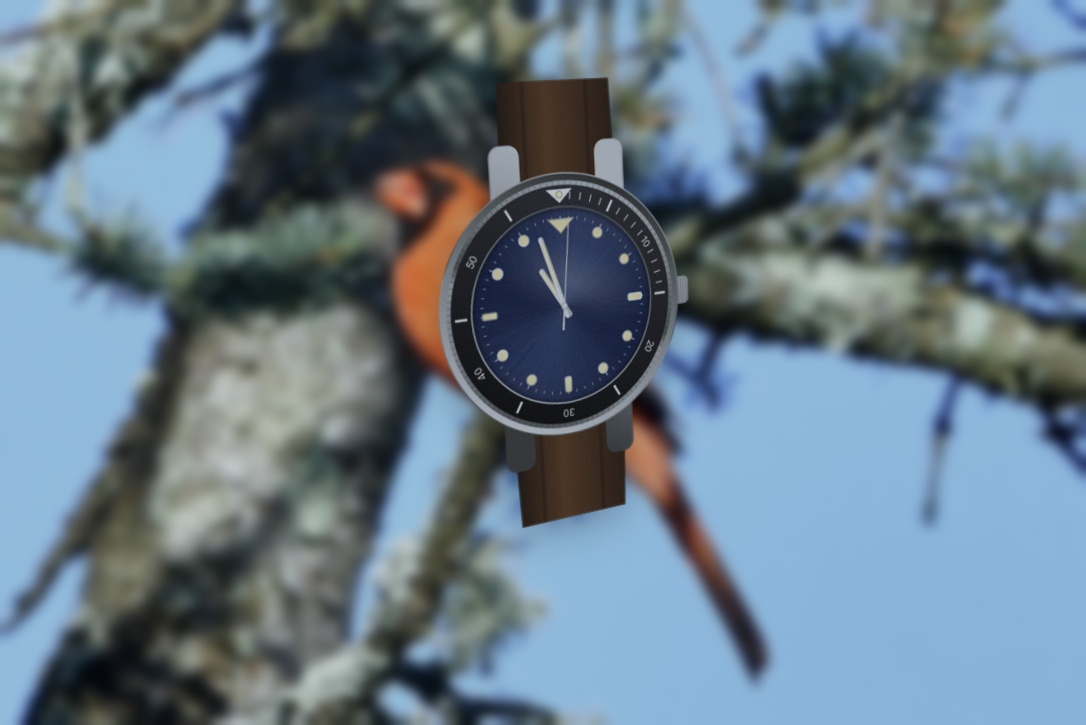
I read h=10 m=57 s=1
